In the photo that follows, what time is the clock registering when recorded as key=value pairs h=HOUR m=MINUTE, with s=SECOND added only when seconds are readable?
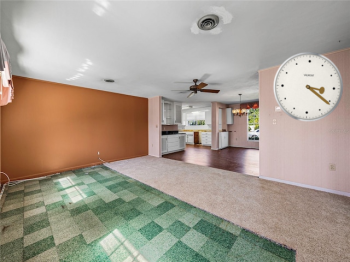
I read h=3 m=21
